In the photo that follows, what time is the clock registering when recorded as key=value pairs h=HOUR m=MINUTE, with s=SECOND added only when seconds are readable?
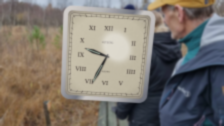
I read h=9 m=34
